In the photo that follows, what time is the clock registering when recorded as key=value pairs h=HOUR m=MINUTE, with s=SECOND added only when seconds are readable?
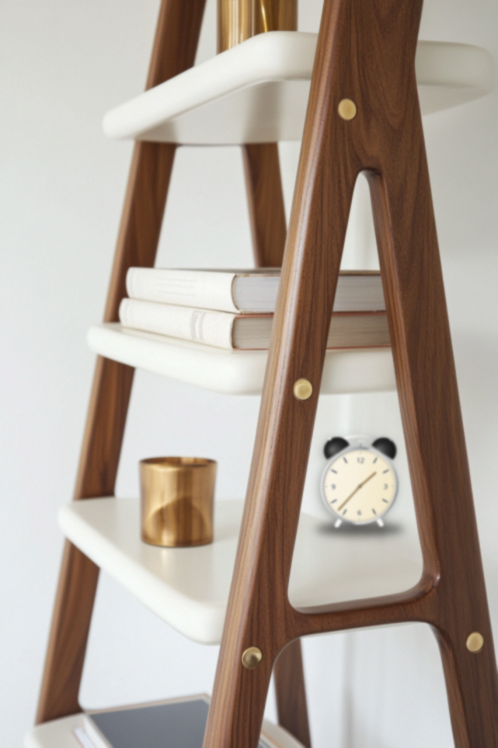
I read h=1 m=37
